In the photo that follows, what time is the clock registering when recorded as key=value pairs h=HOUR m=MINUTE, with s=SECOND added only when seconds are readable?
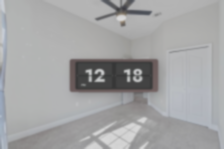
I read h=12 m=18
